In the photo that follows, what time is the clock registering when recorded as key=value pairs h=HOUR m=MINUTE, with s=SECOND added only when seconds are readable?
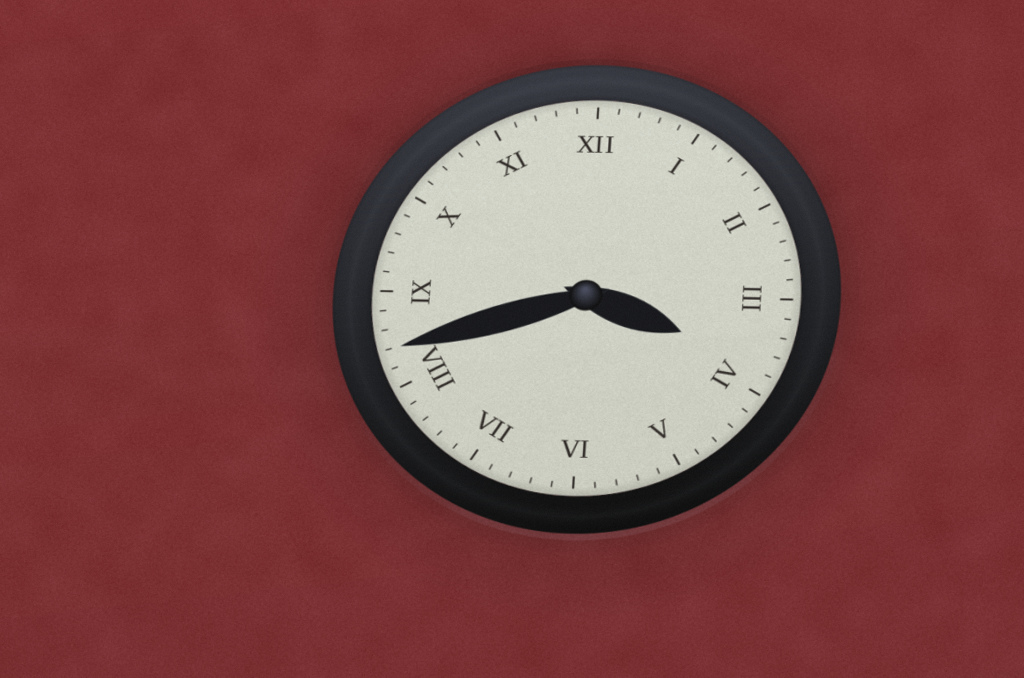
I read h=3 m=42
